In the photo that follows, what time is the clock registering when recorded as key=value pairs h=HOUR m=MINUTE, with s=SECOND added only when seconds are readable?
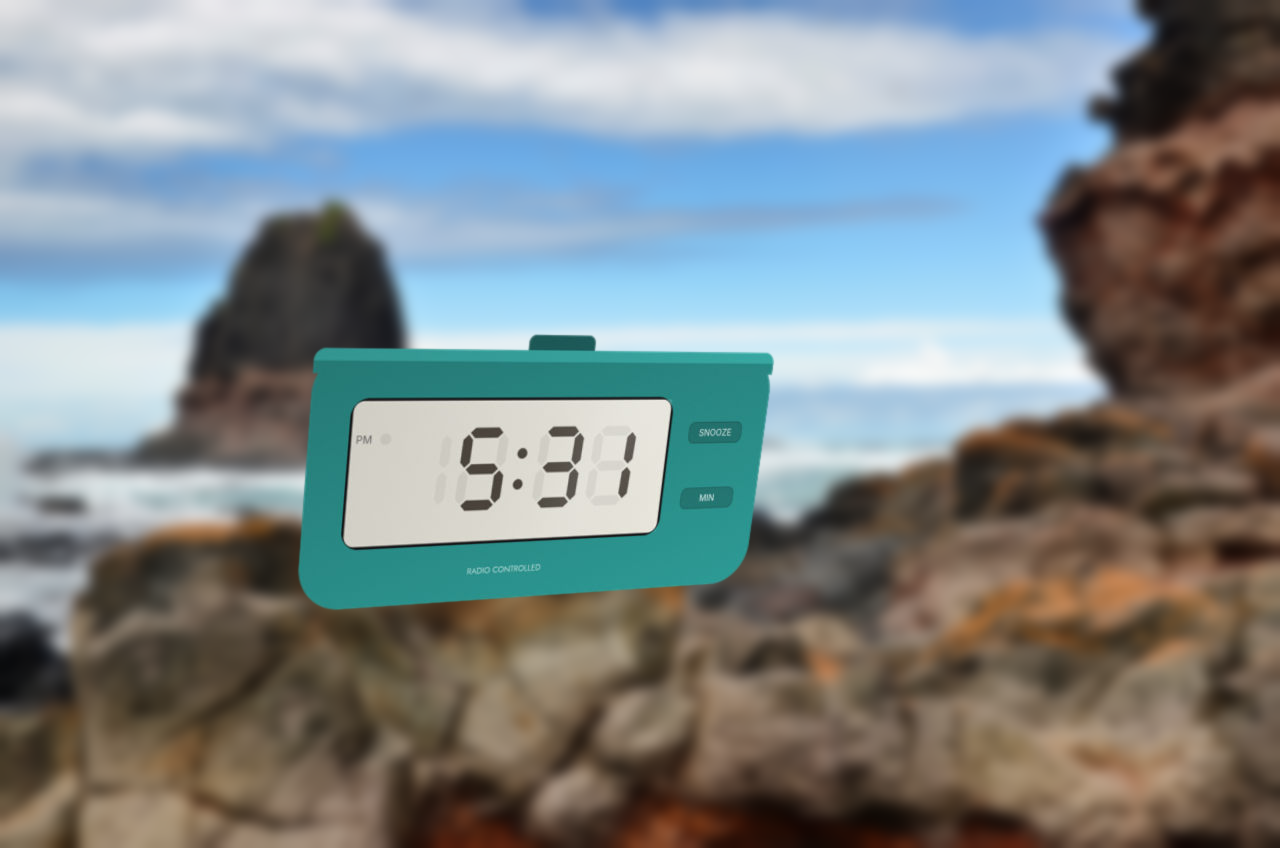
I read h=5 m=31
